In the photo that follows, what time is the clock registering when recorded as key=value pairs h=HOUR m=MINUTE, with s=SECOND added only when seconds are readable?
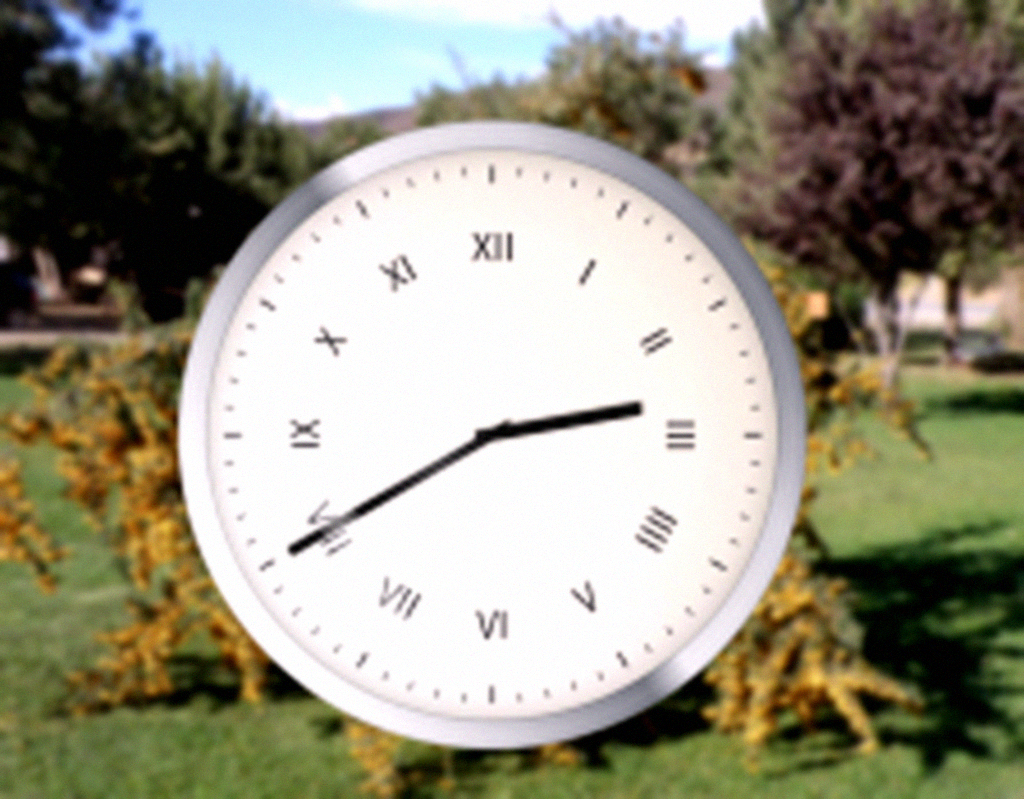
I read h=2 m=40
